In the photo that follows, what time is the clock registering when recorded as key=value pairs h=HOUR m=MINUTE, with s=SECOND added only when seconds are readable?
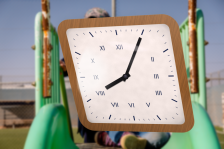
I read h=8 m=5
